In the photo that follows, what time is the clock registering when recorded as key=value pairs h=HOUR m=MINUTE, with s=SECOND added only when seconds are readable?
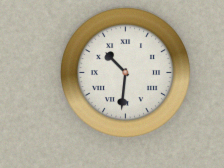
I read h=10 m=31
